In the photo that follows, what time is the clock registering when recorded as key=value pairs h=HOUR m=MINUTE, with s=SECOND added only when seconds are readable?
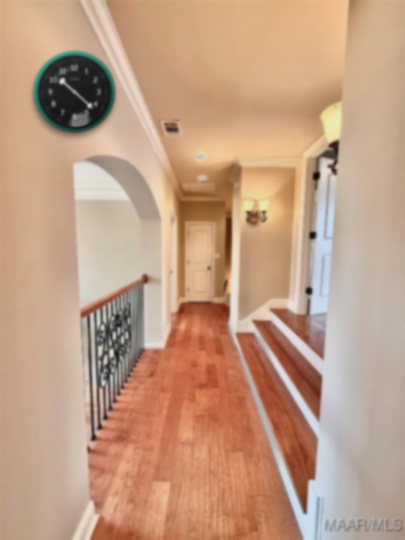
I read h=10 m=22
